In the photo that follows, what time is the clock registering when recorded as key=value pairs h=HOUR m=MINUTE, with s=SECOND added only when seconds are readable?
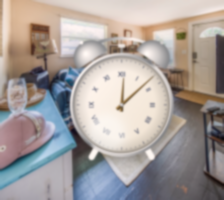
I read h=12 m=8
